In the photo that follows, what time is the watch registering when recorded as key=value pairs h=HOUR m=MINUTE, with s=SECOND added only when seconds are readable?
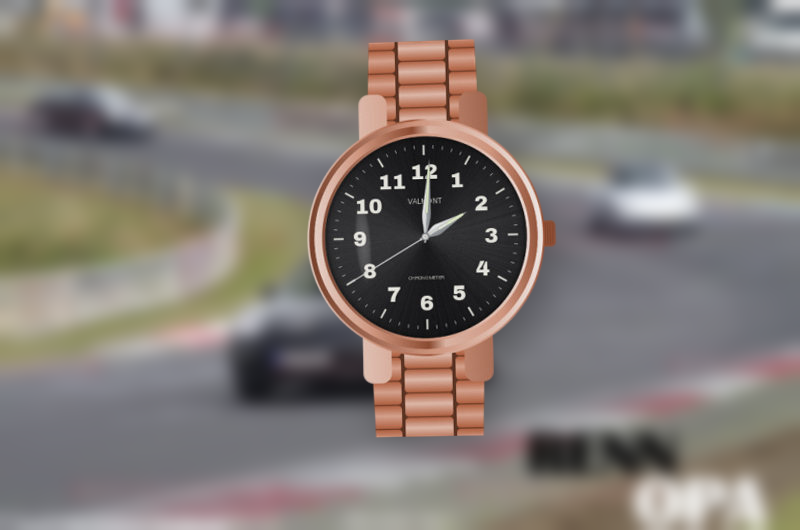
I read h=2 m=0 s=40
